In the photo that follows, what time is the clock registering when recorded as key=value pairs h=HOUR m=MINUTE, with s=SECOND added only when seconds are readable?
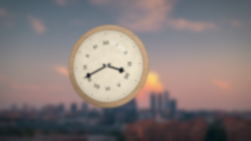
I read h=3 m=41
